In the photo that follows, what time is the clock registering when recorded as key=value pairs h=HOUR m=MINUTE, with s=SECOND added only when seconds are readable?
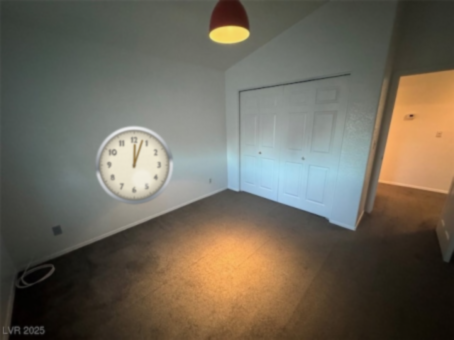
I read h=12 m=3
